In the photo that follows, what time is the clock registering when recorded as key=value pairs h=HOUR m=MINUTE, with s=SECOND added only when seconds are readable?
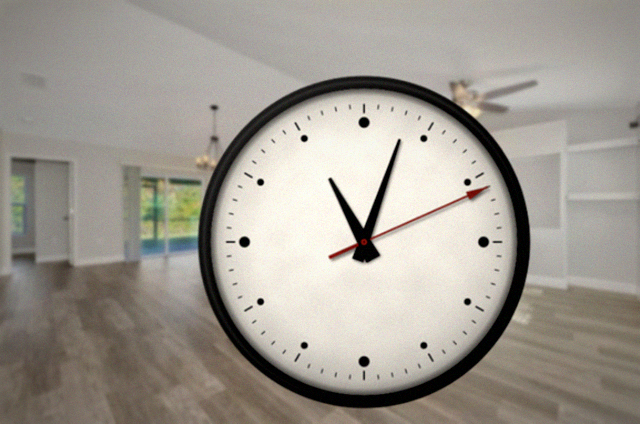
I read h=11 m=3 s=11
